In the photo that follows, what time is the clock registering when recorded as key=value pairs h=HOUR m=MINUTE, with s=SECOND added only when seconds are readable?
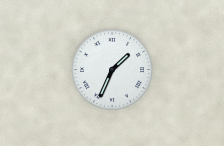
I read h=1 m=34
